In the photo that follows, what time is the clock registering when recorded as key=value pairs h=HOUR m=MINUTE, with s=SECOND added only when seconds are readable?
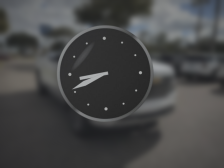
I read h=8 m=41
